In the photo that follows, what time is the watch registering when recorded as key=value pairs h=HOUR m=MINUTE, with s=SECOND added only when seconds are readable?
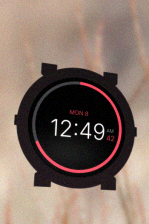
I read h=12 m=49 s=42
